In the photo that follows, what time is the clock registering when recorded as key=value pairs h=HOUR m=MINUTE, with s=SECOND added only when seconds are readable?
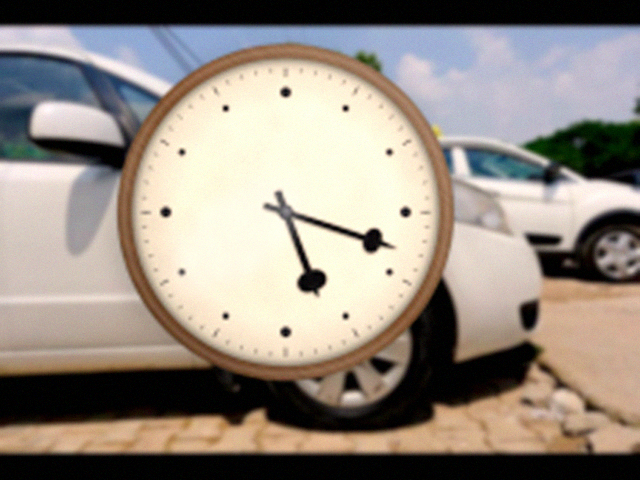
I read h=5 m=18
